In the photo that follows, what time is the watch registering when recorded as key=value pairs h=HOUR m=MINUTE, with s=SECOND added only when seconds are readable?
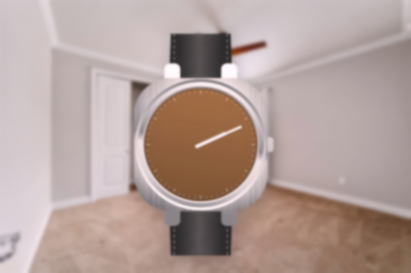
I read h=2 m=11
